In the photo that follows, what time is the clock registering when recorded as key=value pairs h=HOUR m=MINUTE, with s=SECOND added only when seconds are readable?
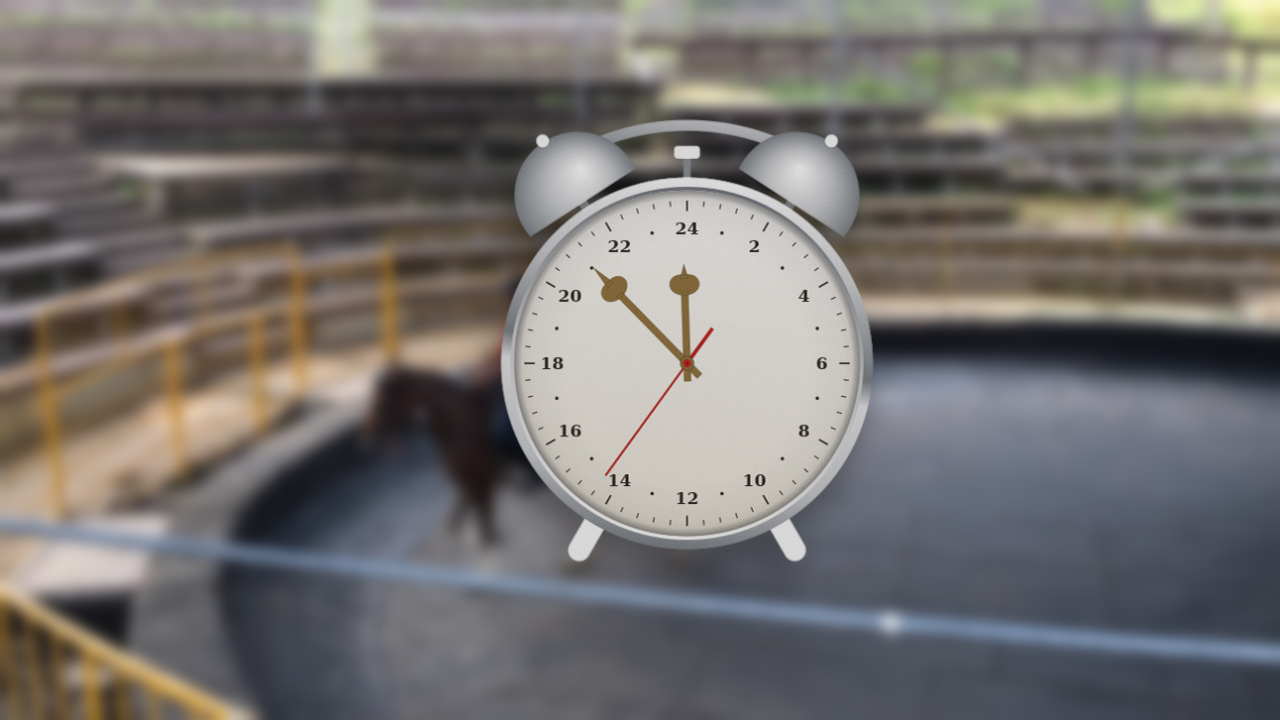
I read h=23 m=52 s=36
